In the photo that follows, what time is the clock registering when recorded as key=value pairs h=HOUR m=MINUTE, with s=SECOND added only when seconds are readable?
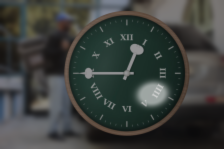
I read h=12 m=45
